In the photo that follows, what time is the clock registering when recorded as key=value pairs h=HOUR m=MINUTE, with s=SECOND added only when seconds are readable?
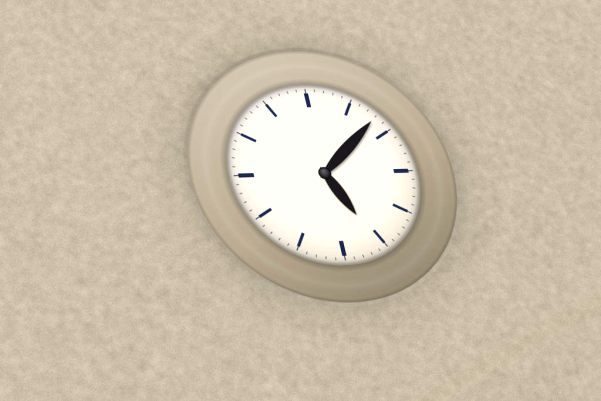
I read h=5 m=8
